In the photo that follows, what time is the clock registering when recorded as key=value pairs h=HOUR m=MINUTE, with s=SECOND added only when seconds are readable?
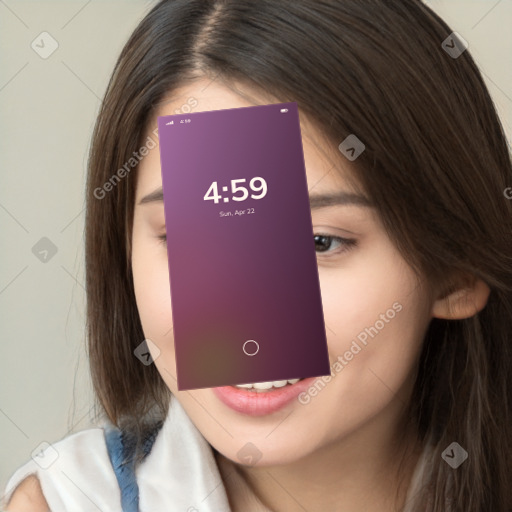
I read h=4 m=59
